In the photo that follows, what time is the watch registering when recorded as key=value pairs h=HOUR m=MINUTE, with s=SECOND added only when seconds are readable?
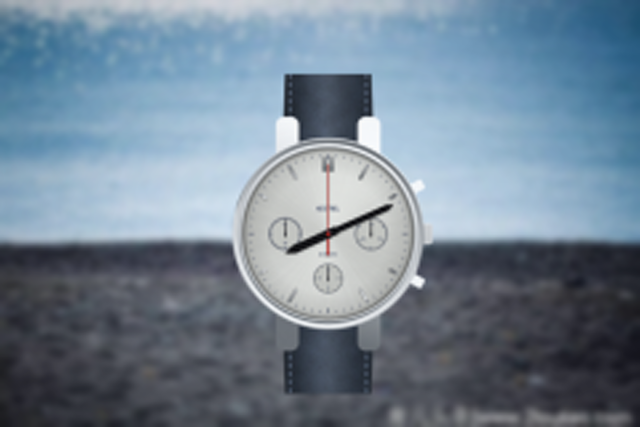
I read h=8 m=11
